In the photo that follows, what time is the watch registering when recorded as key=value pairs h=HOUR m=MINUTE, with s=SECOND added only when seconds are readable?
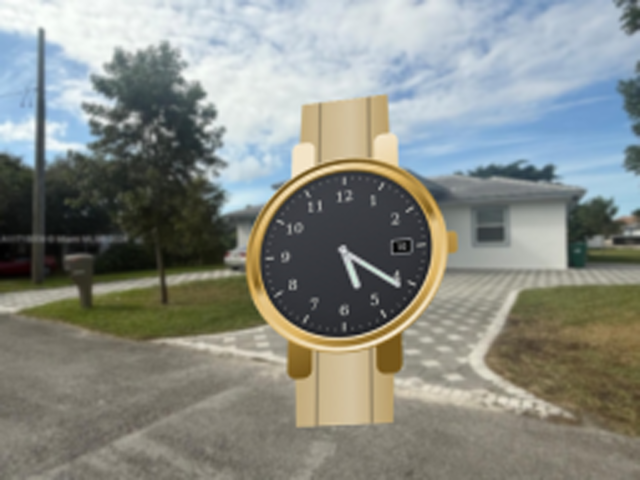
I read h=5 m=21
